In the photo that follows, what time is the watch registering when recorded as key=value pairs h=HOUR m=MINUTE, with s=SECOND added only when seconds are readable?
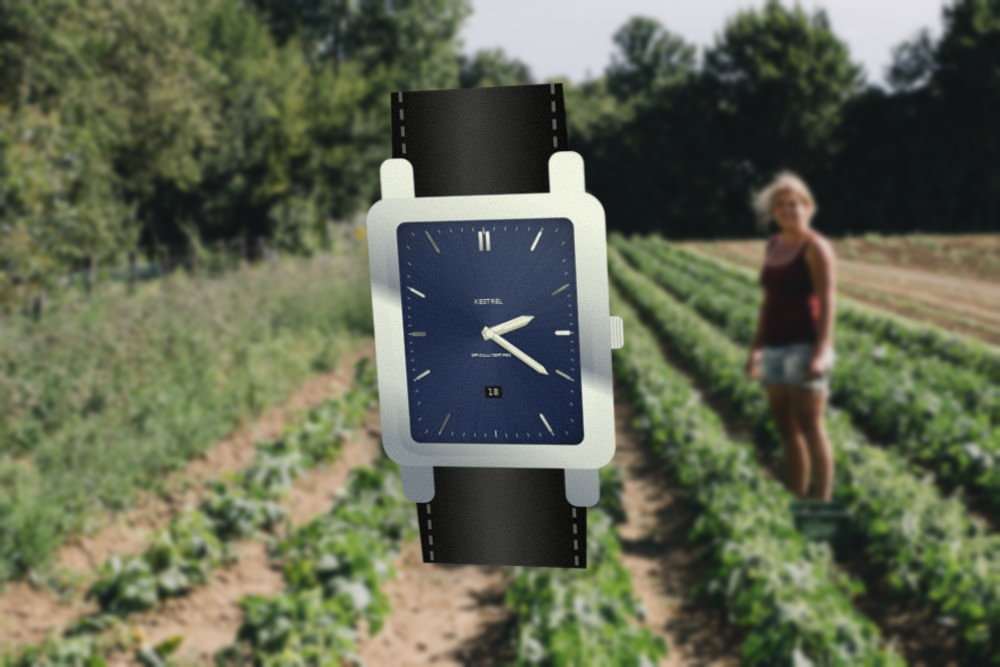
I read h=2 m=21
